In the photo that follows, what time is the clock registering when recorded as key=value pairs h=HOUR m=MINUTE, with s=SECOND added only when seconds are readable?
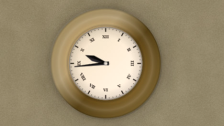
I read h=9 m=44
